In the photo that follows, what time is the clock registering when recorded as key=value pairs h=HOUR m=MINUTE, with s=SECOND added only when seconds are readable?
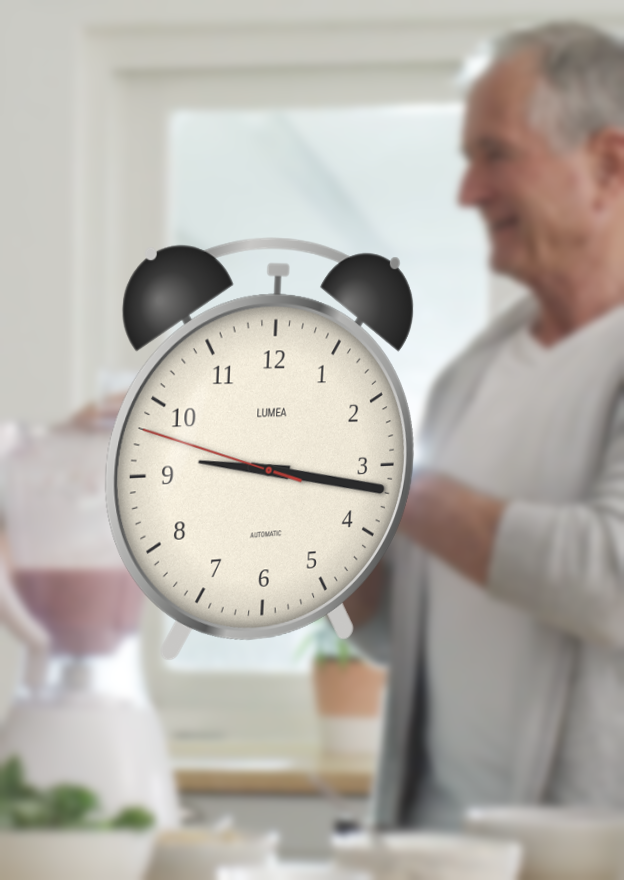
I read h=9 m=16 s=48
